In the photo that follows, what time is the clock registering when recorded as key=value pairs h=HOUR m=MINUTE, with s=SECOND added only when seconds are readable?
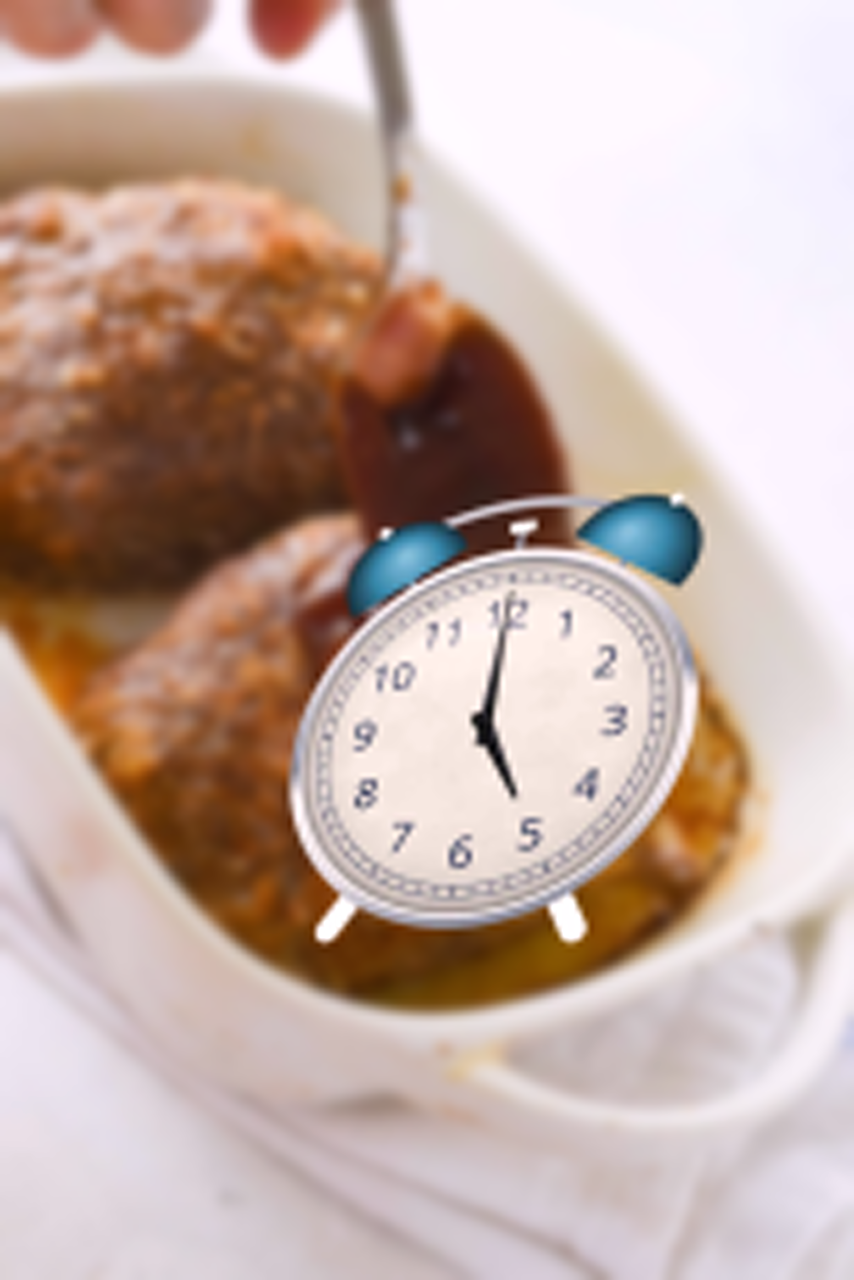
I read h=5 m=0
